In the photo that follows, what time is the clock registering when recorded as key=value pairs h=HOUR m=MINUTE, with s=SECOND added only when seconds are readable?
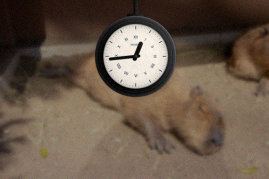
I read h=12 m=44
